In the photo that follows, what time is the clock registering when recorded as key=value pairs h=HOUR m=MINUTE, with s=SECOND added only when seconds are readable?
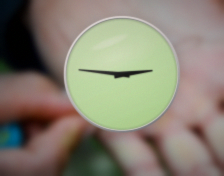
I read h=2 m=46
